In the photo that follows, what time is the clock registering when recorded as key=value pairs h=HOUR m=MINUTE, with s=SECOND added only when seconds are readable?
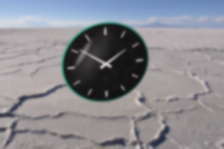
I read h=1 m=51
